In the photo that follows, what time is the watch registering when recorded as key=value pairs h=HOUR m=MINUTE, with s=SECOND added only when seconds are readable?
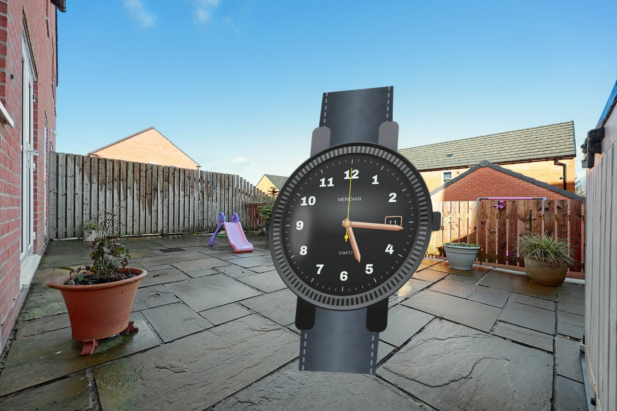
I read h=5 m=16 s=0
